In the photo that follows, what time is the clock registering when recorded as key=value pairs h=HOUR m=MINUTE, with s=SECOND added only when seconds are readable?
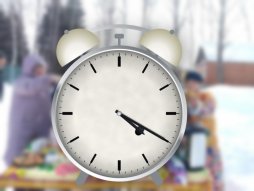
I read h=4 m=20
